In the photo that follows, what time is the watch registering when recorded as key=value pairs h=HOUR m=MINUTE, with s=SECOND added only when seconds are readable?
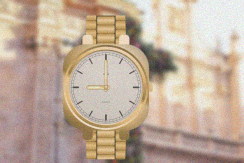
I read h=9 m=0
